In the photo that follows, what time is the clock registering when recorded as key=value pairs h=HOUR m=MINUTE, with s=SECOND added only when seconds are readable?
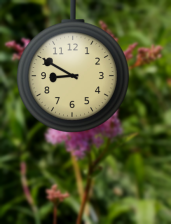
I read h=8 m=50
